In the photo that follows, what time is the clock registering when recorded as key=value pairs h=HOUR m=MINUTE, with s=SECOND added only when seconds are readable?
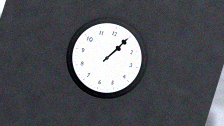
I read h=1 m=5
